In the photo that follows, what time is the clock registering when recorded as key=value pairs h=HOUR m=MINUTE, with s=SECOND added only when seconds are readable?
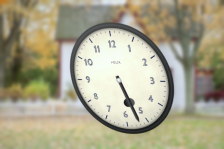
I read h=5 m=27
